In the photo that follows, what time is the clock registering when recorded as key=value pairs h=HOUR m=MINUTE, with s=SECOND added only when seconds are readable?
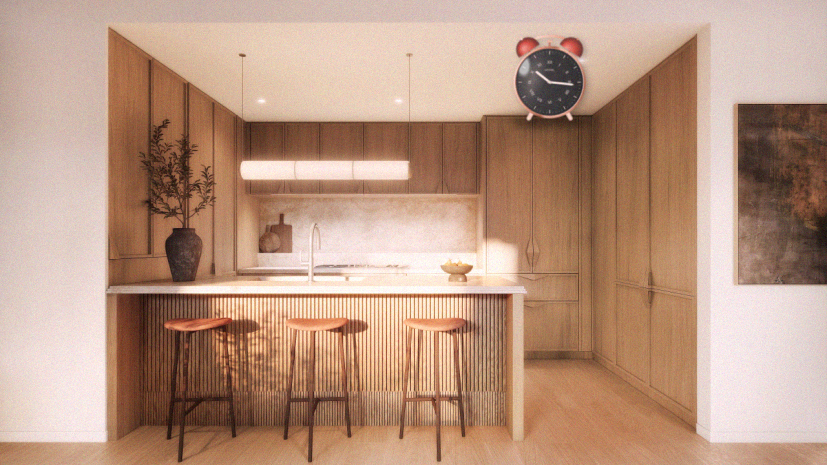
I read h=10 m=16
